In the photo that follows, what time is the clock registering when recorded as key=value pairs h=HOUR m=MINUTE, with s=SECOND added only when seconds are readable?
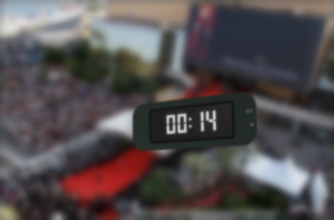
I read h=0 m=14
